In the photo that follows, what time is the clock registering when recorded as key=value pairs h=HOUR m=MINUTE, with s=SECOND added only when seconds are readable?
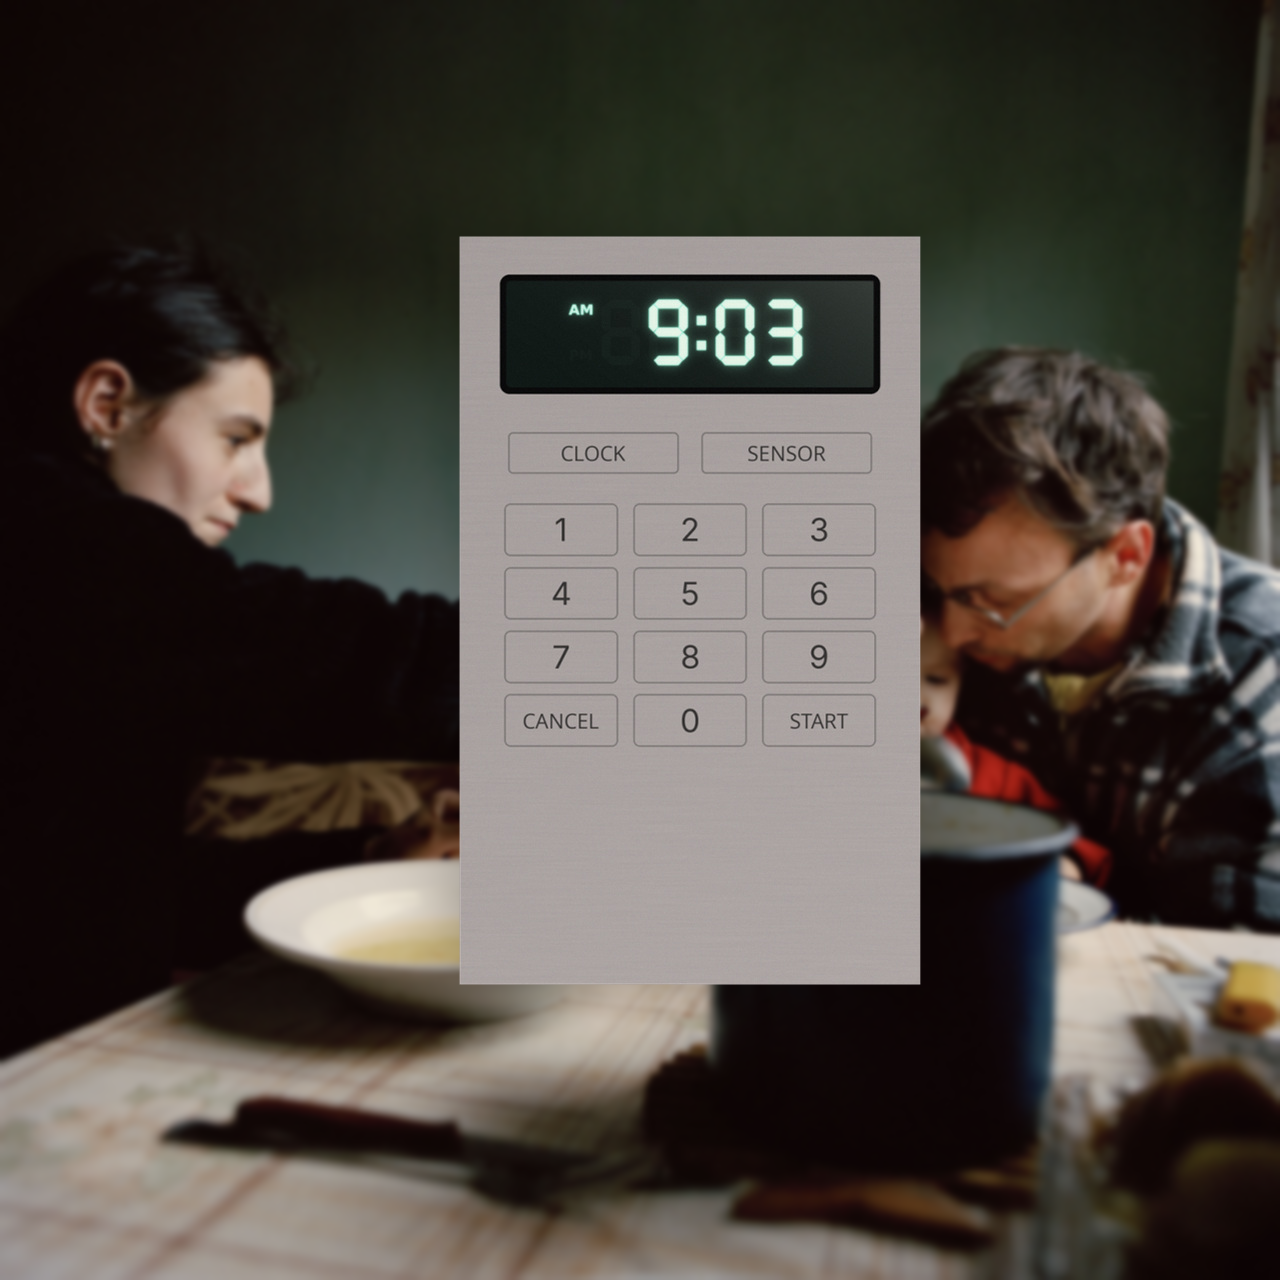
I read h=9 m=3
